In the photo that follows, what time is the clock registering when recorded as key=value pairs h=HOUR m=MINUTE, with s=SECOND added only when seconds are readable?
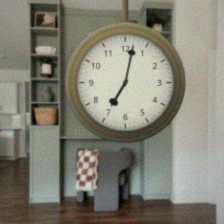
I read h=7 m=2
